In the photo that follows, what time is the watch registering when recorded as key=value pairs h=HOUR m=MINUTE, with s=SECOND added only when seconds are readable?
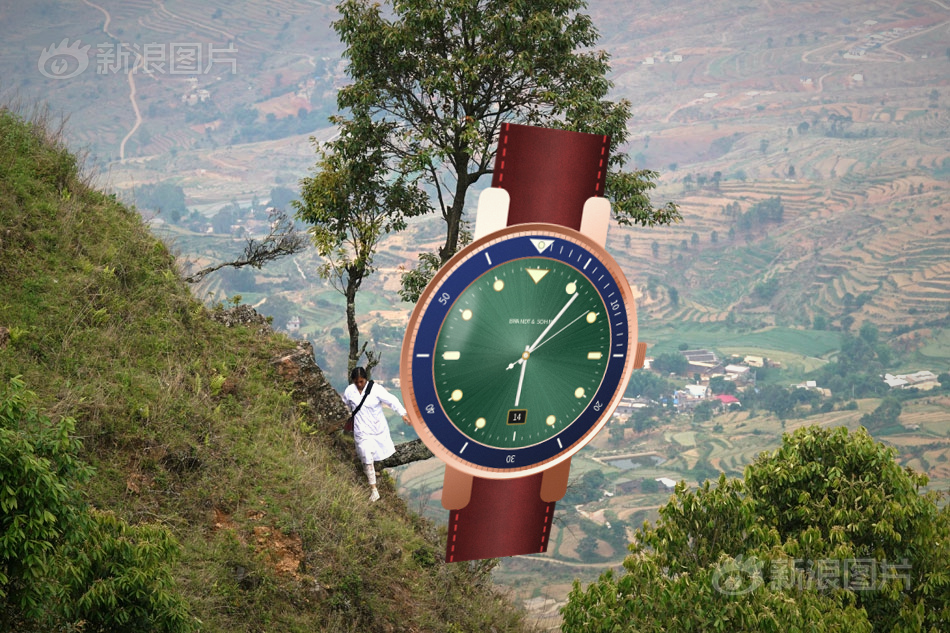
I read h=6 m=6 s=9
